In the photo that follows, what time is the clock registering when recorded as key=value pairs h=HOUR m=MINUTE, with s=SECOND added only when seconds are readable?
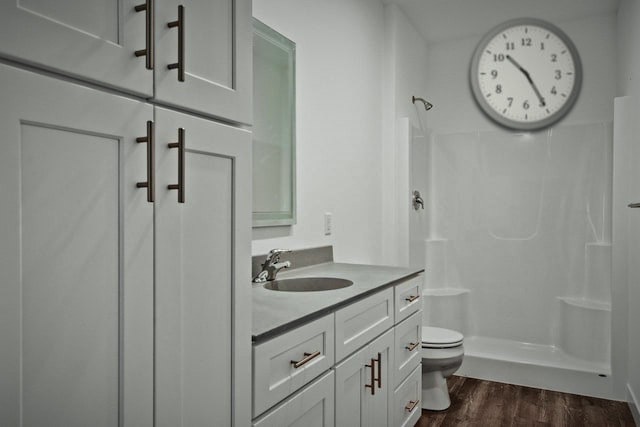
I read h=10 m=25
